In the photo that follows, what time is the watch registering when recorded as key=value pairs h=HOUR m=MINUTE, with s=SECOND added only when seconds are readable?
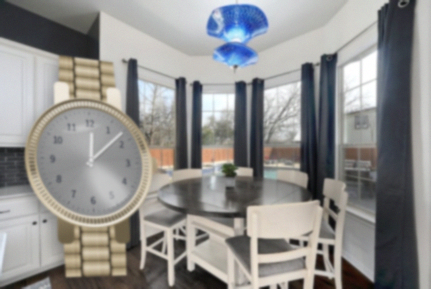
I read h=12 m=8
